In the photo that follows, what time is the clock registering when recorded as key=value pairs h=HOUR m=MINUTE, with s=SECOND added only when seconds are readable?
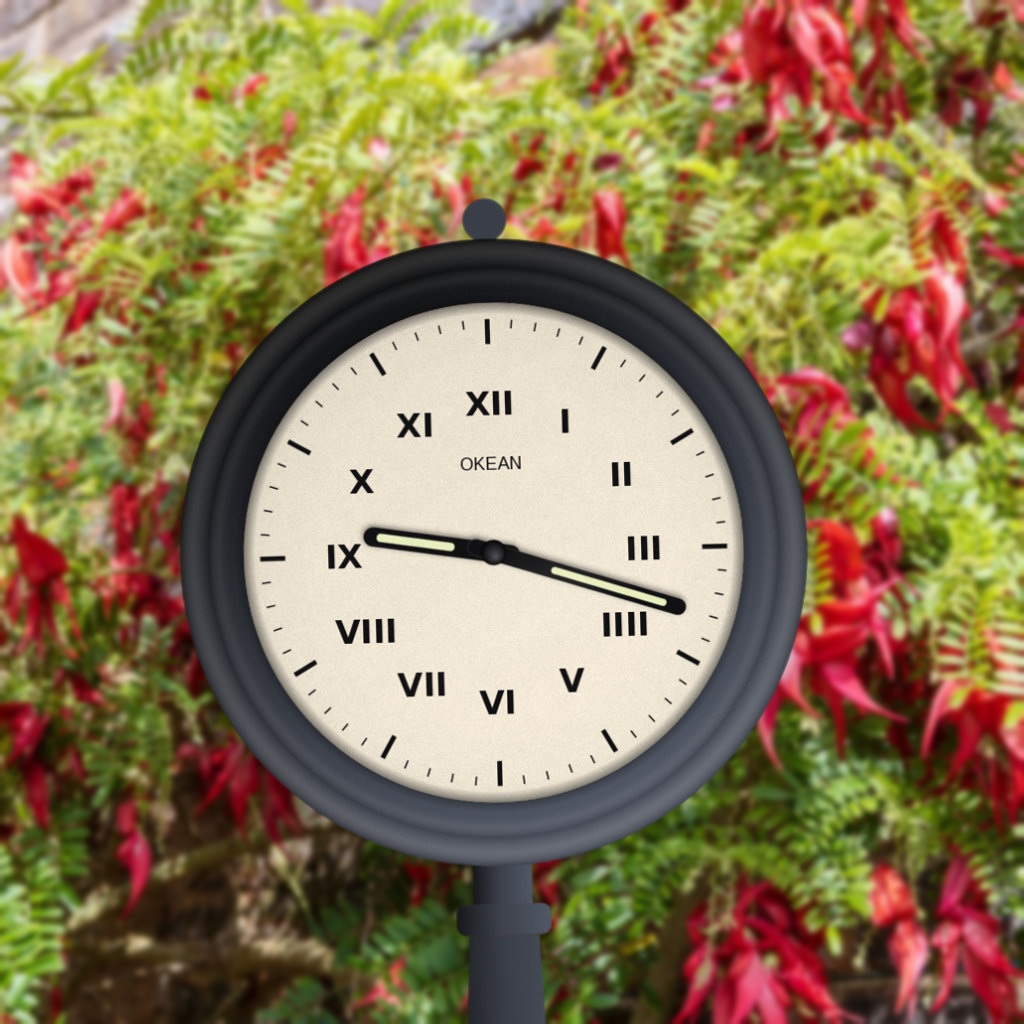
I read h=9 m=18
